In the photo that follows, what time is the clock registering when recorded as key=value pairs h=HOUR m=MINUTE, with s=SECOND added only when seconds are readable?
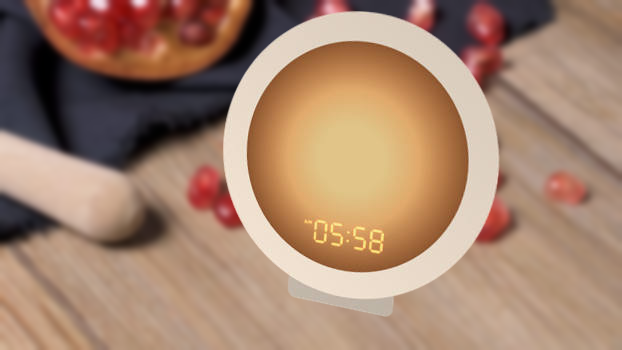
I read h=5 m=58
